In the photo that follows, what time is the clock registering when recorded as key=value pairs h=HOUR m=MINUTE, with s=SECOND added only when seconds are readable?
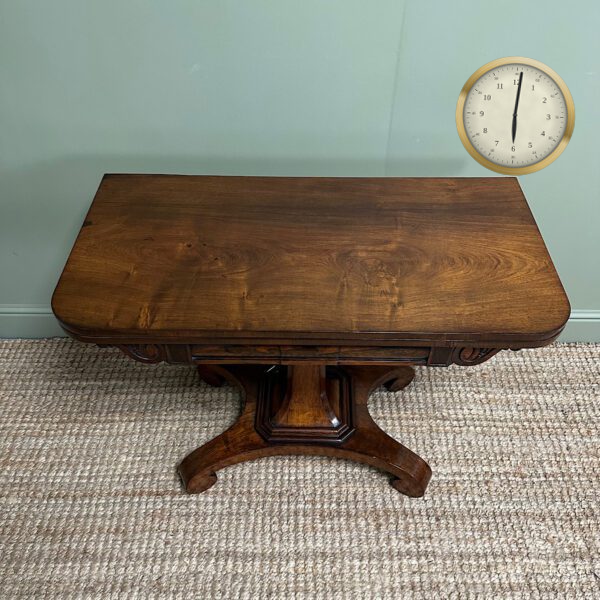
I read h=6 m=1
